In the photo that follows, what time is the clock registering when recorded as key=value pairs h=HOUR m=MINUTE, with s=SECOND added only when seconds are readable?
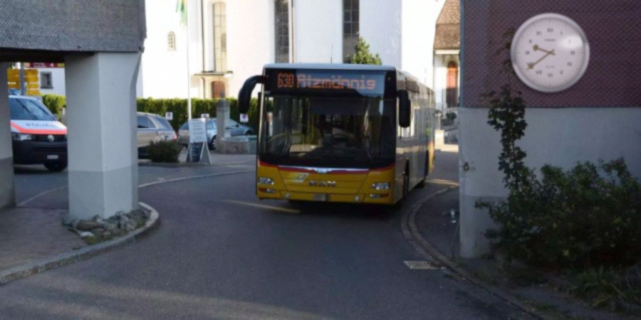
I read h=9 m=39
